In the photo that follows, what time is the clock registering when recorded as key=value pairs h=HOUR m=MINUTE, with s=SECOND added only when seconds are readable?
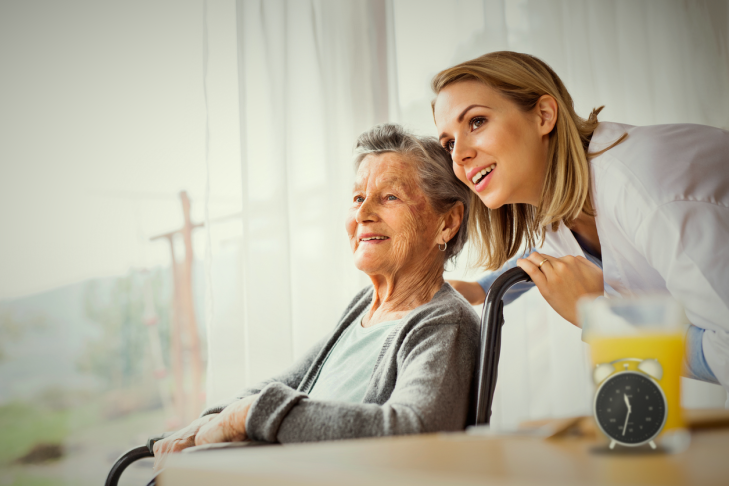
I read h=11 m=33
